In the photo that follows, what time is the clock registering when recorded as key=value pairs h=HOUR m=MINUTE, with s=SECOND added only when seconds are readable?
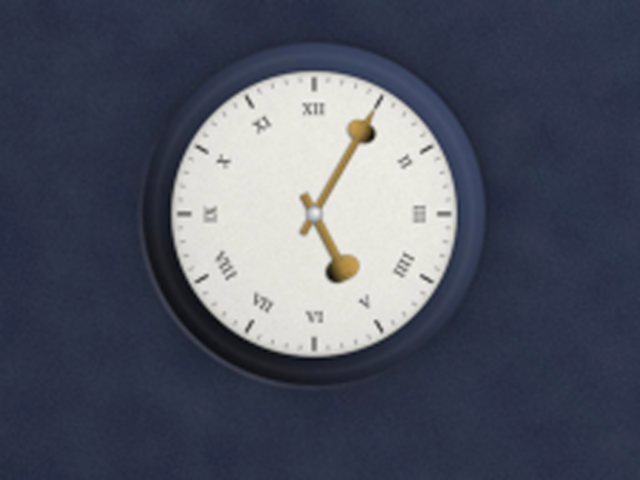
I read h=5 m=5
